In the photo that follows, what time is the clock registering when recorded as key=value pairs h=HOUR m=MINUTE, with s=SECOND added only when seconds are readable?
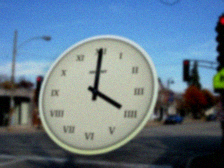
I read h=4 m=0
